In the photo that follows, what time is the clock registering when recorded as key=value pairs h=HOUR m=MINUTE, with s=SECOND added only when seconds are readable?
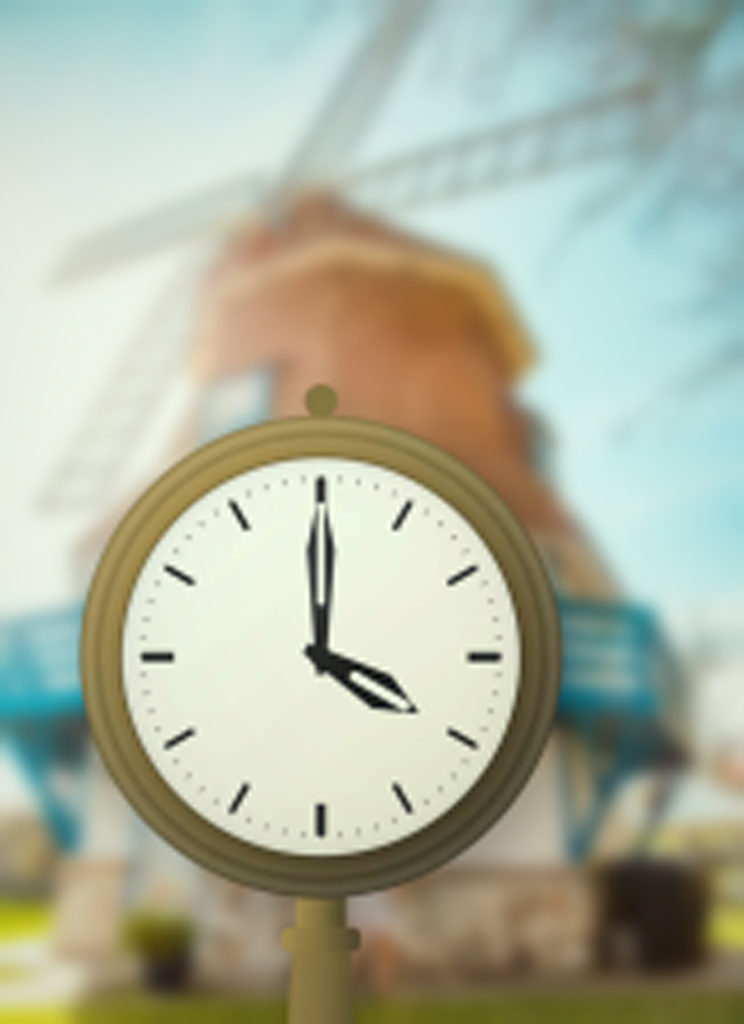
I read h=4 m=0
